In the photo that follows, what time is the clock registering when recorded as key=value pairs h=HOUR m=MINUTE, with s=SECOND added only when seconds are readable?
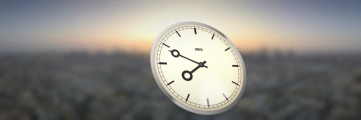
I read h=7 m=49
